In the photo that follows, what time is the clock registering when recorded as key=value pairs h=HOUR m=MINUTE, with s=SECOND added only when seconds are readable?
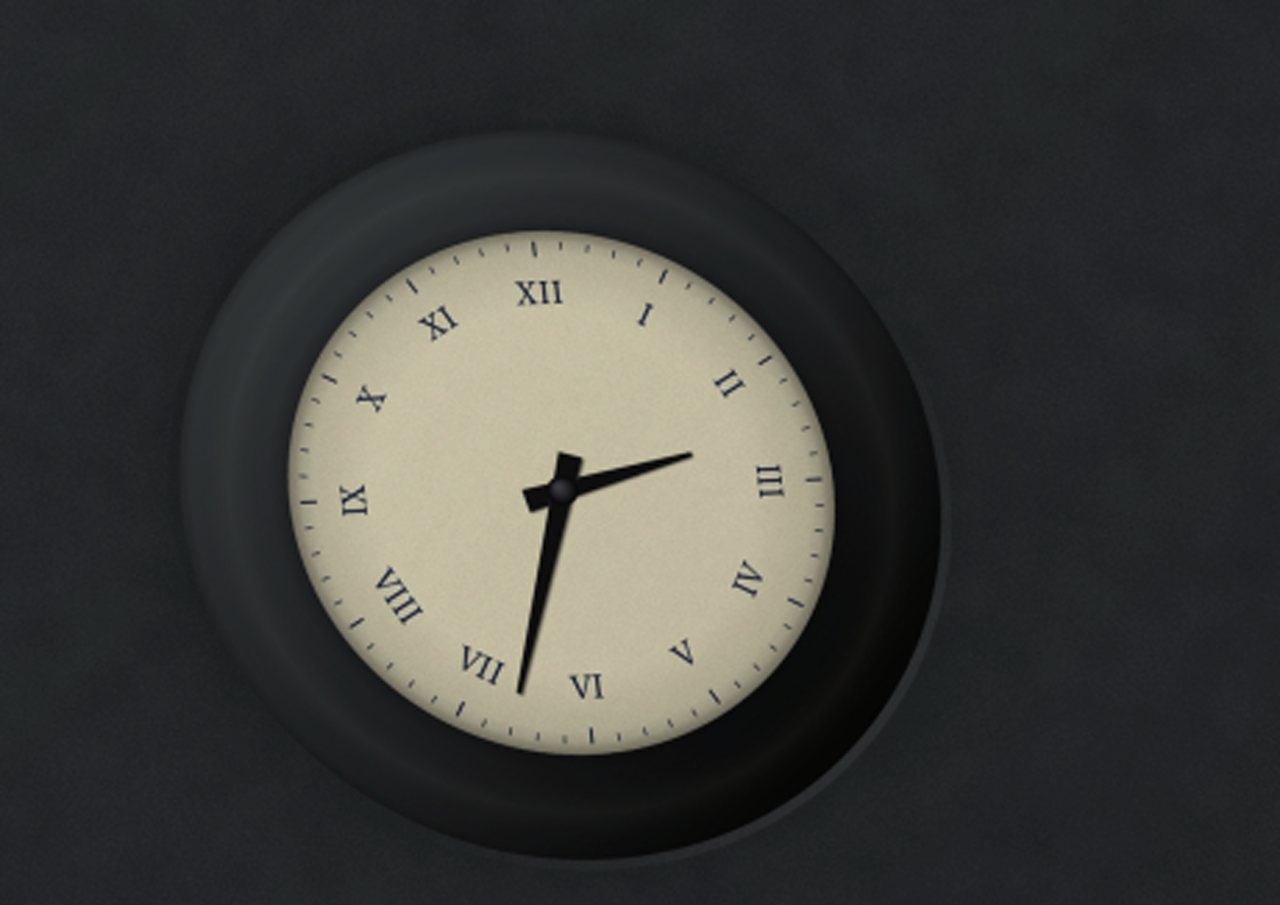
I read h=2 m=33
